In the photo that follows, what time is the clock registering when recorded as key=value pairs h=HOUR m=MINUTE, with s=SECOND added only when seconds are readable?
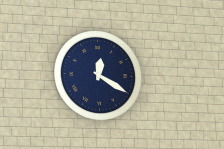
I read h=12 m=20
